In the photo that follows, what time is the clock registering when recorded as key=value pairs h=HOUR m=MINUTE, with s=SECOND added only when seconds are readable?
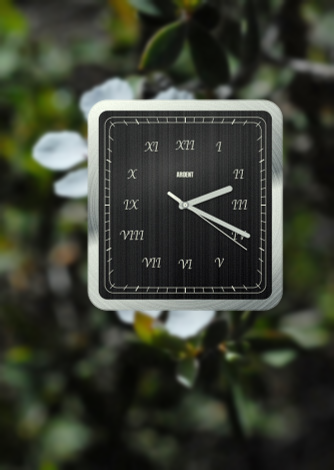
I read h=2 m=19 s=21
